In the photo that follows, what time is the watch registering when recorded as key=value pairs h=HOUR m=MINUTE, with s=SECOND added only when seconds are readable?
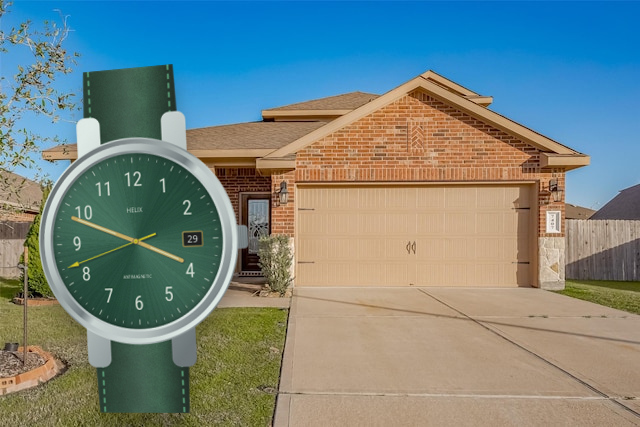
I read h=3 m=48 s=42
